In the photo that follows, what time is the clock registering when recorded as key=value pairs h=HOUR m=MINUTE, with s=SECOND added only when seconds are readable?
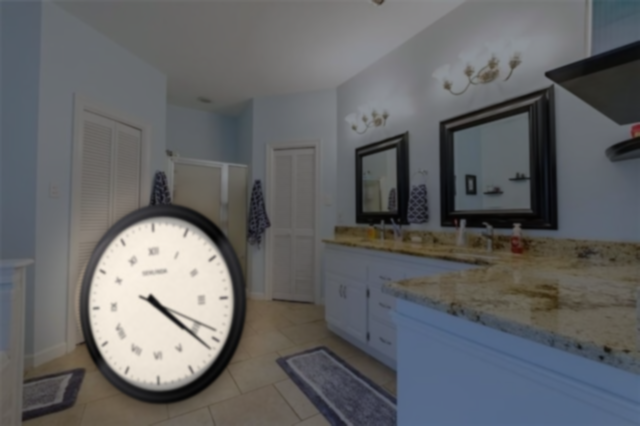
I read h=4 m=21 s=19
